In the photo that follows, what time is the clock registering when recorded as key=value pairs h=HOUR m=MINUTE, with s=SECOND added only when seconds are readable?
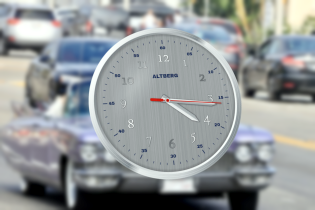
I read h=4 m=16 s=16
